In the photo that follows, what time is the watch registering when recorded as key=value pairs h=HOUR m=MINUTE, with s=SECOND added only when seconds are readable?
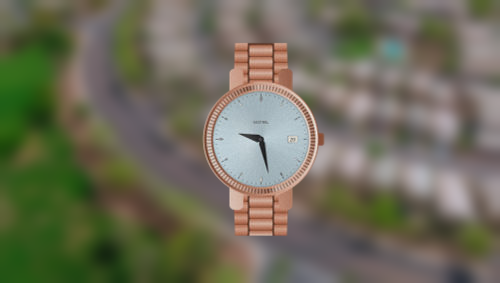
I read h=9 m=28
